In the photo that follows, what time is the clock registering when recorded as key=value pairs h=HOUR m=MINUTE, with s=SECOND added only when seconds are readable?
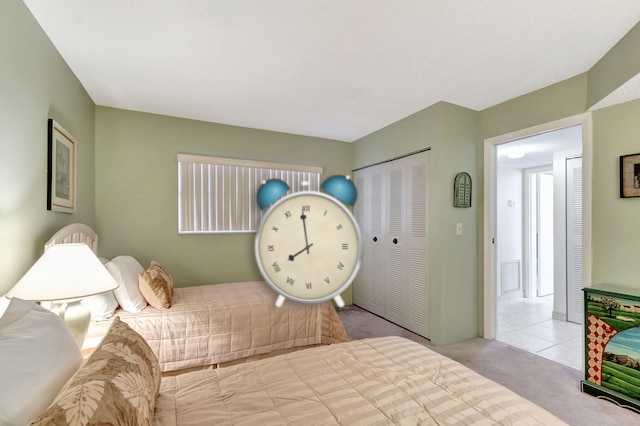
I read h=7 m=59
